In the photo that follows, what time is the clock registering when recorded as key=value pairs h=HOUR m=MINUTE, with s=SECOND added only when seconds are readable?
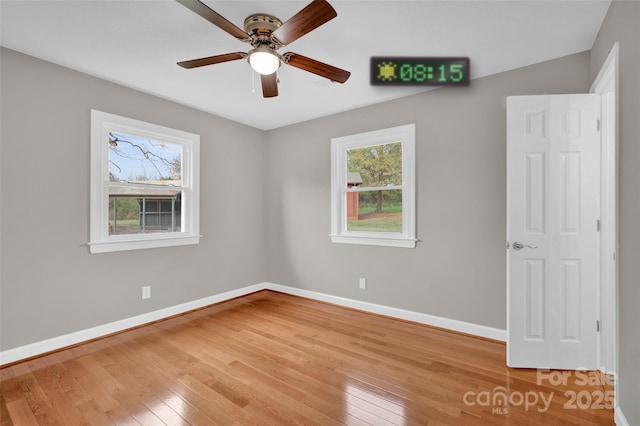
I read h=8 m=15
